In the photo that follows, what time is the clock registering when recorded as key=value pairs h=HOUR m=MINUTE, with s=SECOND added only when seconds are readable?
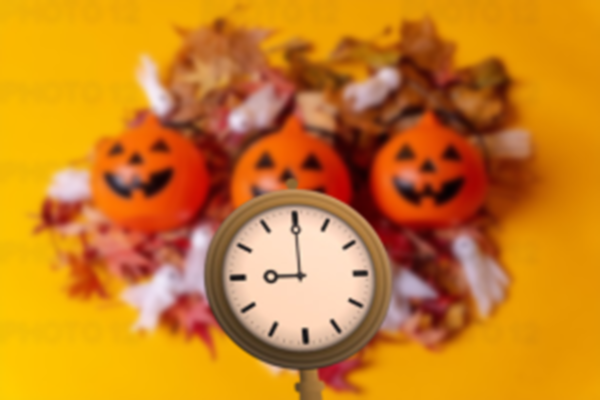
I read h=9 m=0
